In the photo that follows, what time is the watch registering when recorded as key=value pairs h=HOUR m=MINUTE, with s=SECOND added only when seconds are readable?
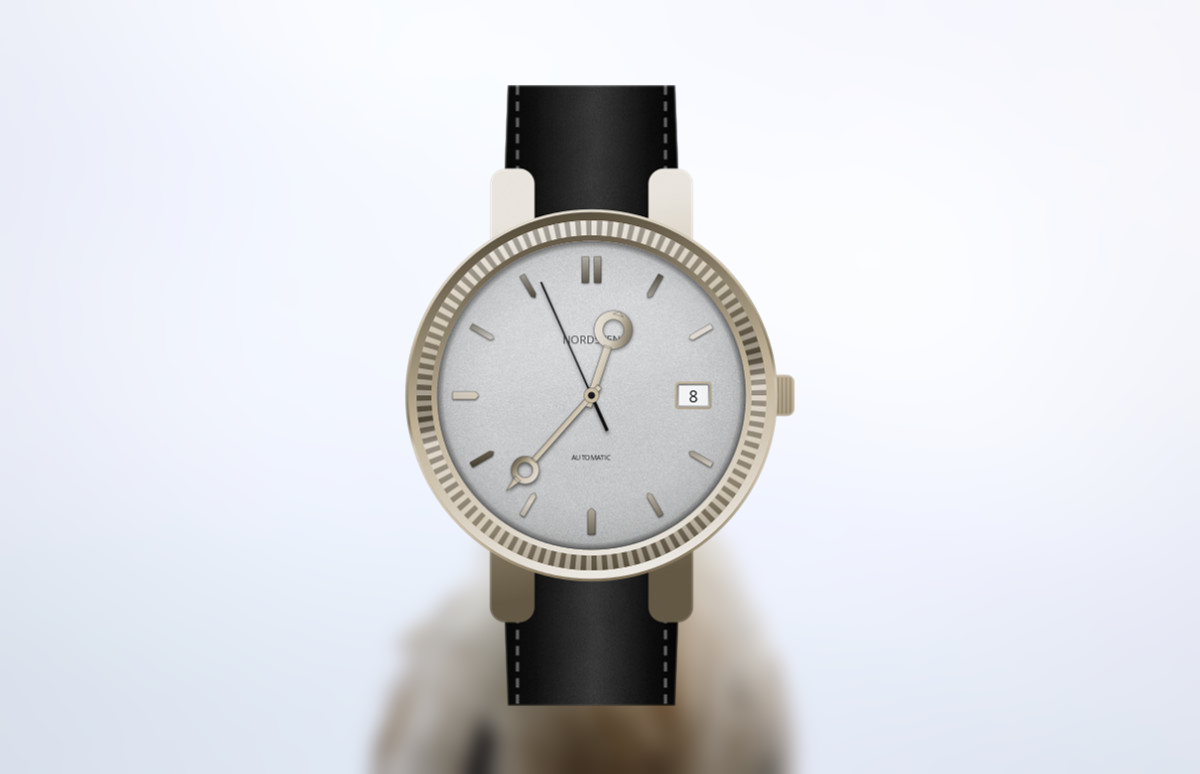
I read h=12 m=36 s=56
